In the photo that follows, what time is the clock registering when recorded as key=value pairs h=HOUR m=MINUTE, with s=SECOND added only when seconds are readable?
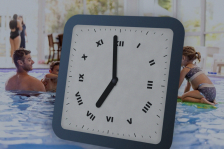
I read h=6 m=59
